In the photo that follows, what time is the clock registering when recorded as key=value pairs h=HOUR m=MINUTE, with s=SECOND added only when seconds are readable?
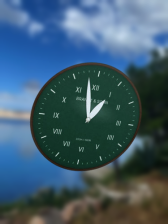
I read h=12 m=58
